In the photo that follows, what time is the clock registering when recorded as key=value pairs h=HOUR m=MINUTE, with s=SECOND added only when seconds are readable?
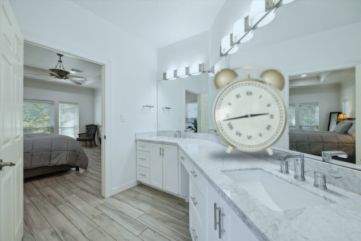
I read h=2 m=43
